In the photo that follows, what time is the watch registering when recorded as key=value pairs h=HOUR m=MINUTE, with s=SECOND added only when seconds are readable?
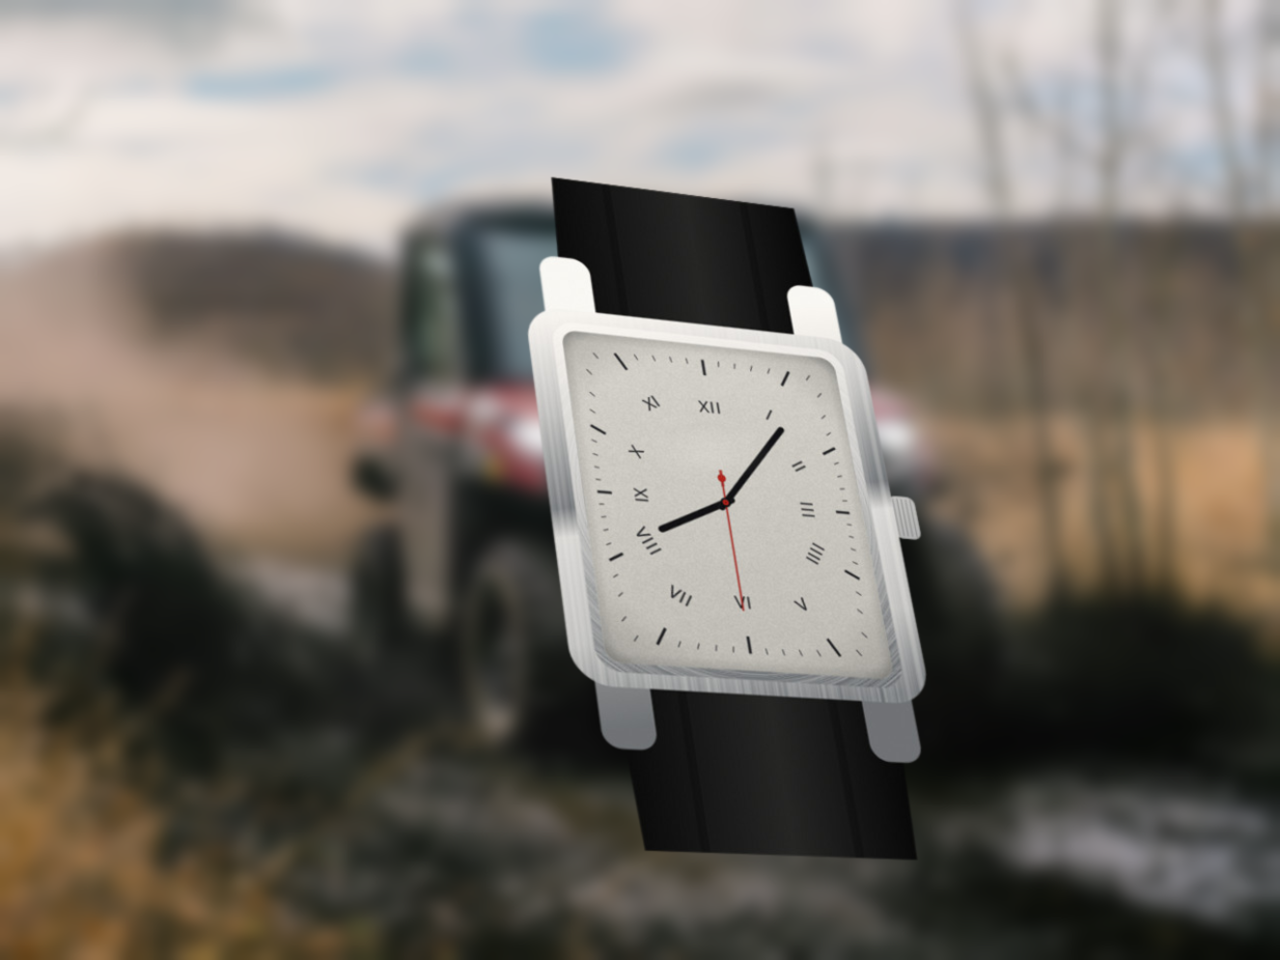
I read h=8 m=6 s=30
